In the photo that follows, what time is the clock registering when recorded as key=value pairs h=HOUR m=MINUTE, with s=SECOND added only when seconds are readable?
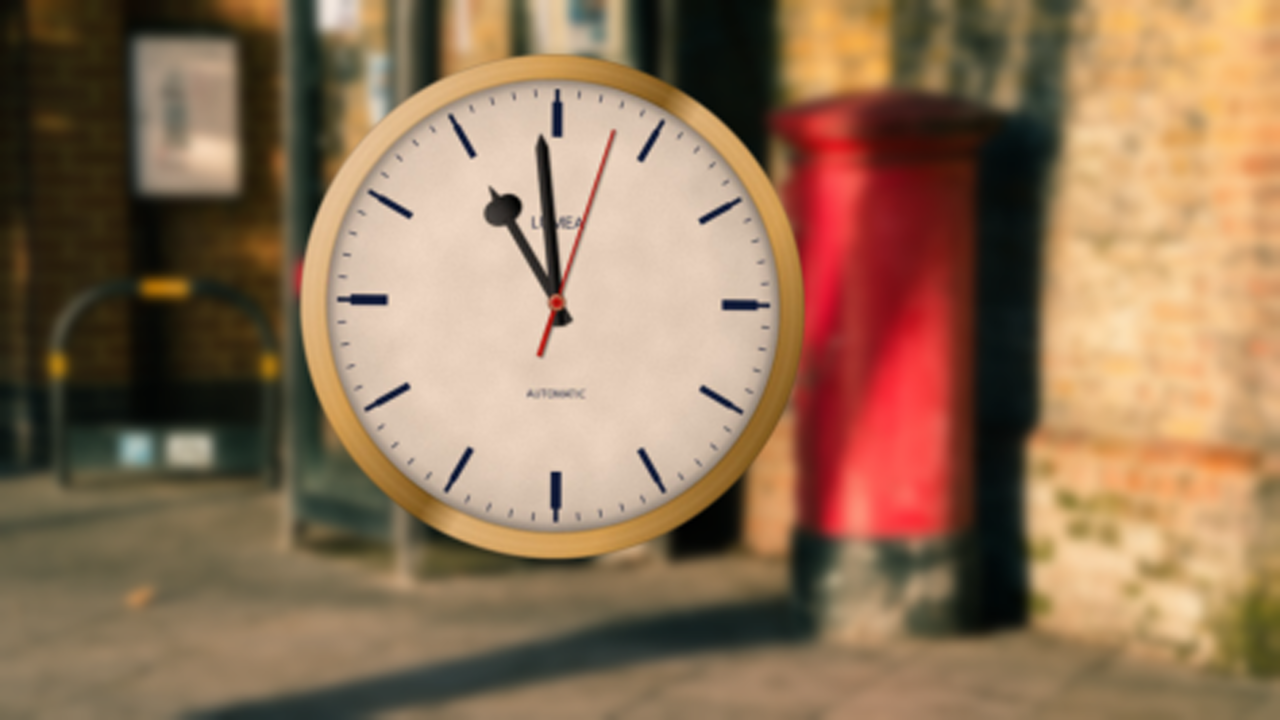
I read h=10 m=59 s=3
